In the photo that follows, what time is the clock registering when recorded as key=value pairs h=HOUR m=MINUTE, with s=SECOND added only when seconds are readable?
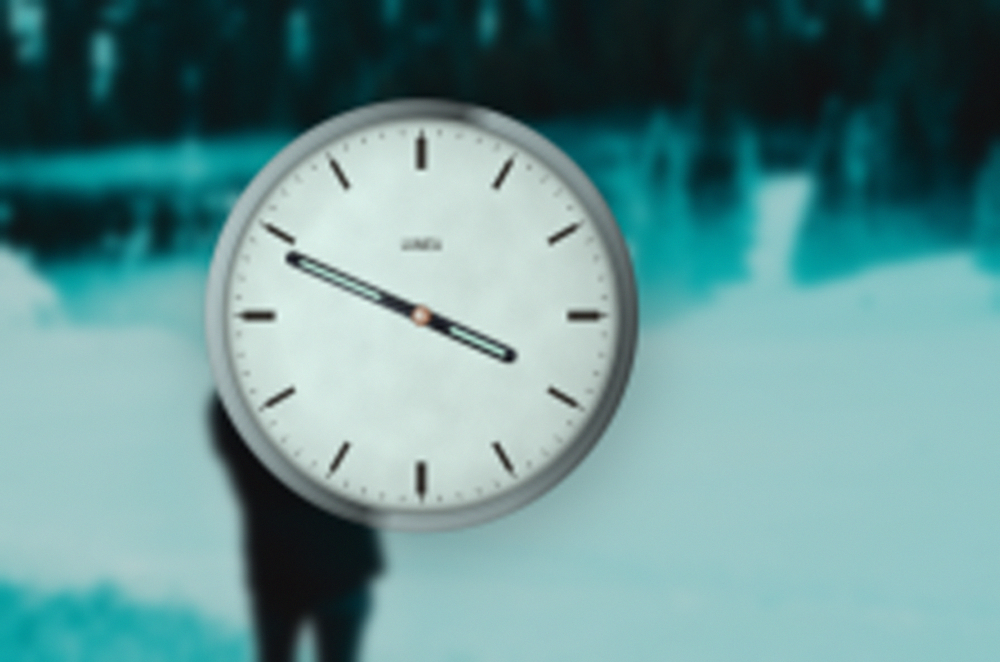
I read h=3 m=49
